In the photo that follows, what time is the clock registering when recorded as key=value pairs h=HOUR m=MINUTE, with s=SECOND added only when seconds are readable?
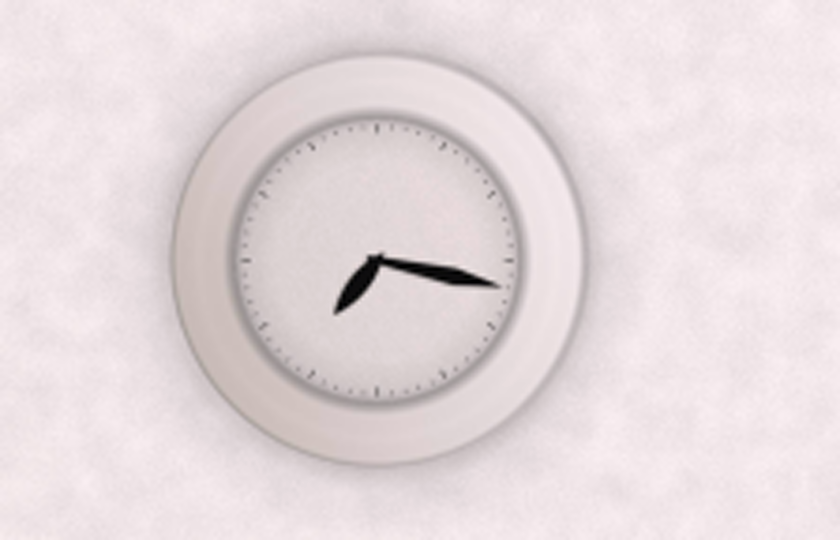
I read h=7 m=17
